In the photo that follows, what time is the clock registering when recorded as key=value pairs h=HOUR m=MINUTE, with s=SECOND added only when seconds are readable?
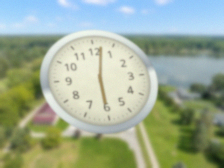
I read h=6 m=2
